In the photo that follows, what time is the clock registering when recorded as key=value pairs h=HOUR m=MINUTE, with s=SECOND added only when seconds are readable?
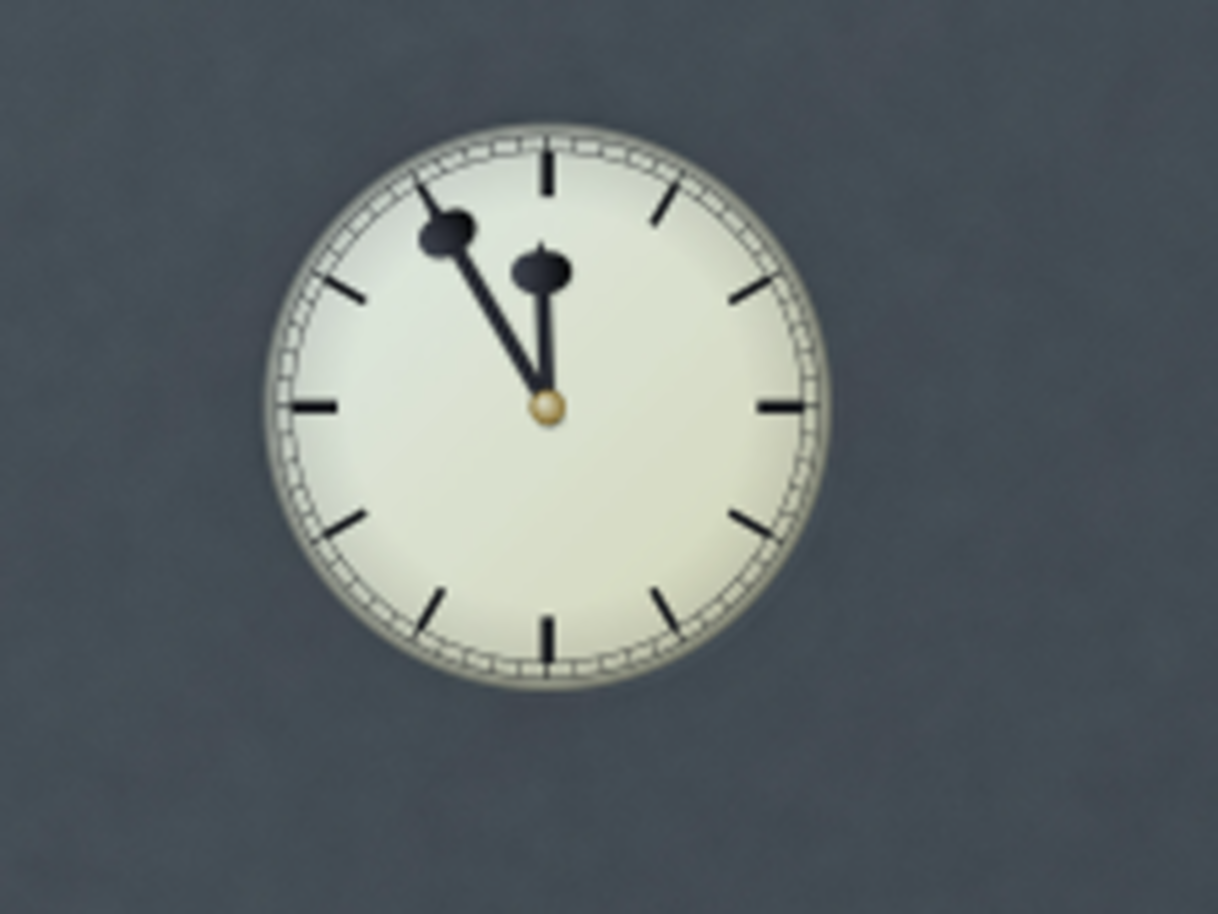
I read h=11 m=55
